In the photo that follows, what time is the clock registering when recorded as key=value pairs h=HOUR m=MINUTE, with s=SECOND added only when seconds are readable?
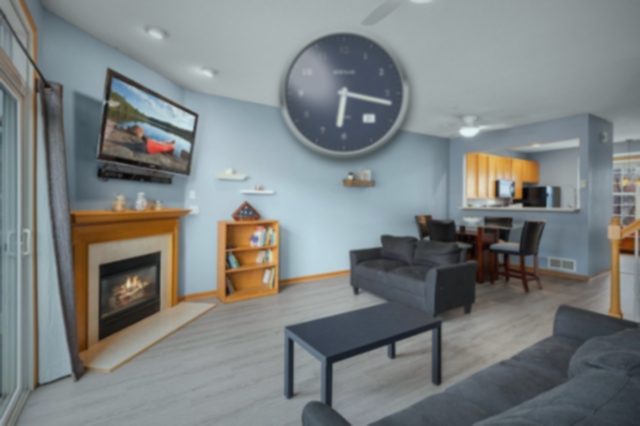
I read h=6 m=17
